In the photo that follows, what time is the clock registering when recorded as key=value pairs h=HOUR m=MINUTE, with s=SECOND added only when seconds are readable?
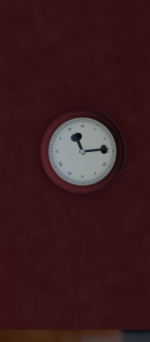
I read h=11 m=14
